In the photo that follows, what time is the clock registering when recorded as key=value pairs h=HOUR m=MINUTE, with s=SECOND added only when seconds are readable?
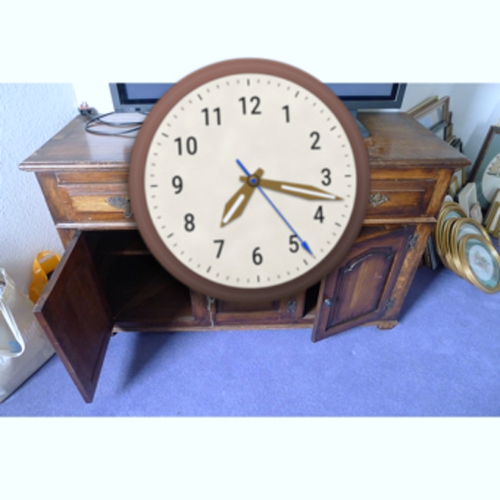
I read h=7 m=17 s=24
